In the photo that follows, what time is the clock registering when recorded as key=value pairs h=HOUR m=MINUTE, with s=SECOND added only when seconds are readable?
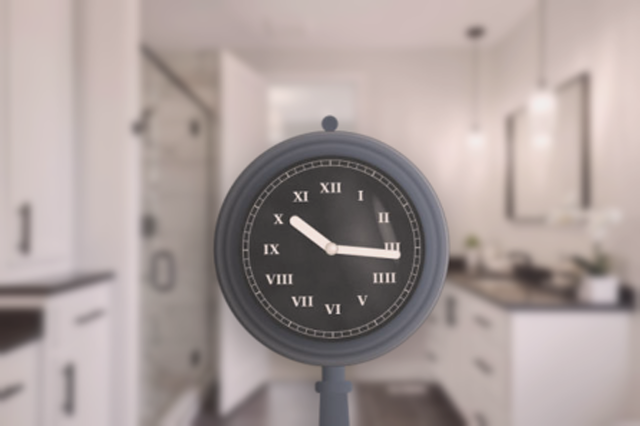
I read h=10 m=16
